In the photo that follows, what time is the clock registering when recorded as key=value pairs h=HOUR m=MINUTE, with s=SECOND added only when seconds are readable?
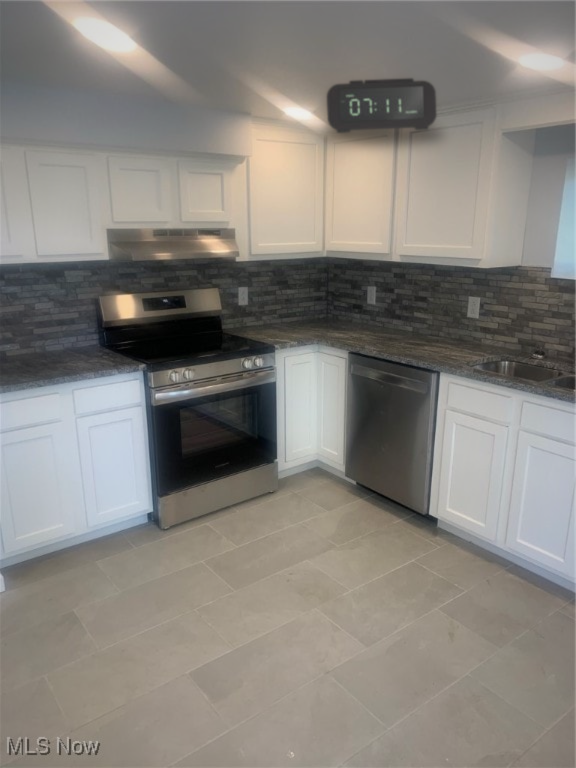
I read h=7 m=11
